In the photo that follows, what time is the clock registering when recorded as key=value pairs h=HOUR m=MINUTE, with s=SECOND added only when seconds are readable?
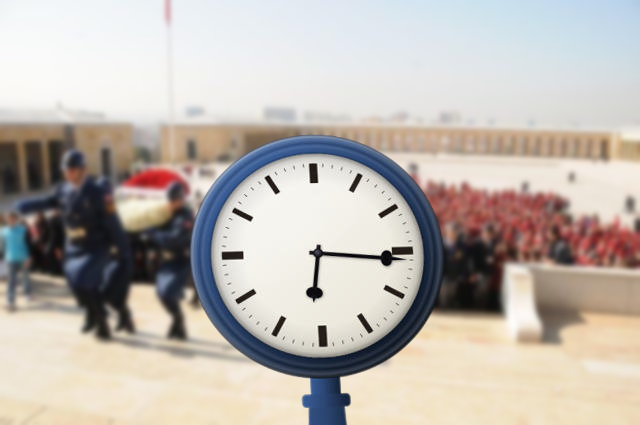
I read h=6 m=16
